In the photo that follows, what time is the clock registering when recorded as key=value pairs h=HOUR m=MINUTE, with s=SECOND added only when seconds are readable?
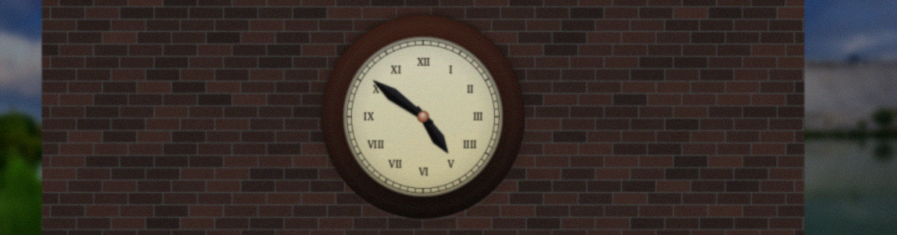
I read h=4 m=51
